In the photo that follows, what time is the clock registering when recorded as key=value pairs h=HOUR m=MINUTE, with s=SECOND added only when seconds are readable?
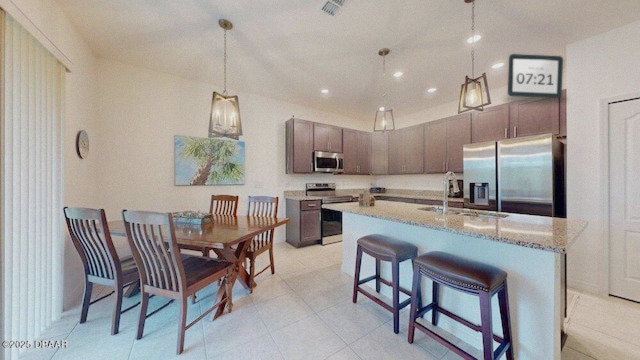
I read h=7 m=21
